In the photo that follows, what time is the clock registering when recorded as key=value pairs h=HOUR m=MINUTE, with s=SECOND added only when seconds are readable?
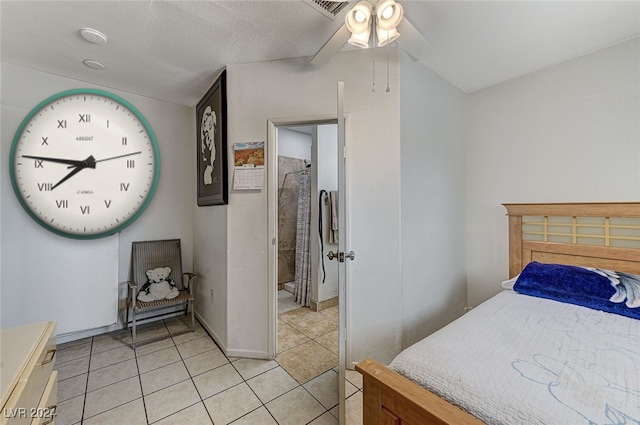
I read h=7 m=46 s=13
